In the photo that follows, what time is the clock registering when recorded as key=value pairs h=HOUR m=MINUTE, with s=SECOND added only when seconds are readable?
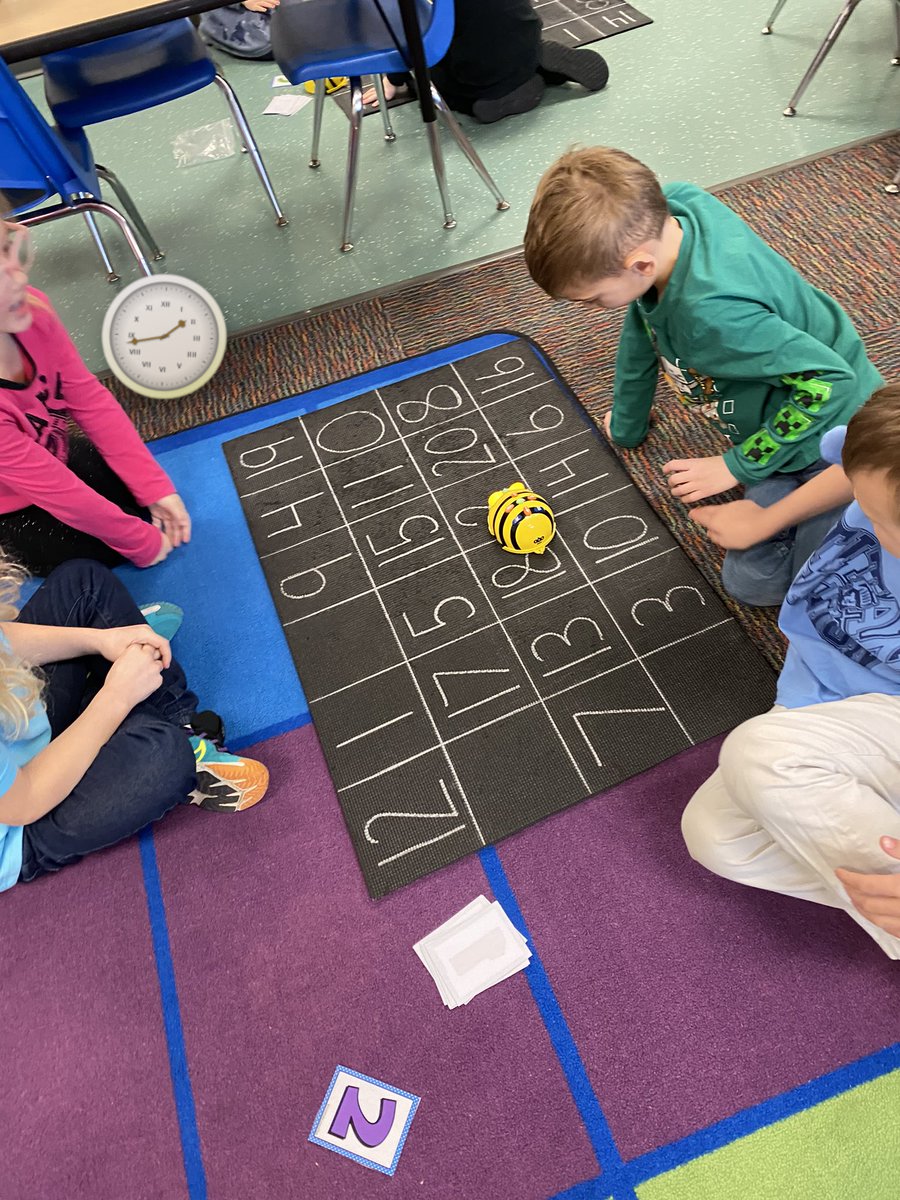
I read h=1 m=43
